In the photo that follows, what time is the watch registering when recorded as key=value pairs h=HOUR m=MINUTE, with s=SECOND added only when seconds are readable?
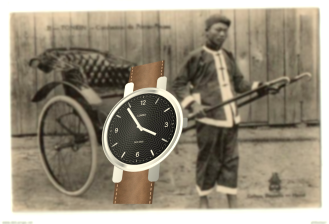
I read h=3 m=54
